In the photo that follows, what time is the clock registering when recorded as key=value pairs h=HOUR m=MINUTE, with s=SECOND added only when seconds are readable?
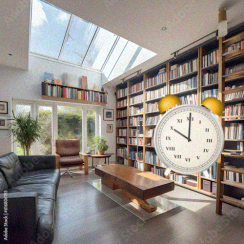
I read h=10 m=0
